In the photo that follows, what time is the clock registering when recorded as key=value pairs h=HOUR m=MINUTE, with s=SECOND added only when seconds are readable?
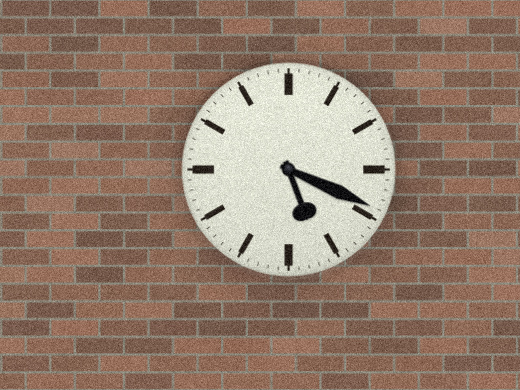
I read h=5 m=19
